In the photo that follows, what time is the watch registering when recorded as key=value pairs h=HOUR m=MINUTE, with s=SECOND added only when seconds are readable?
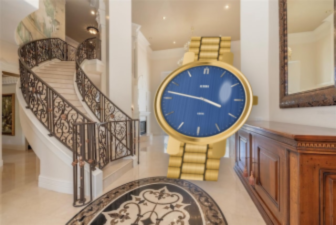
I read h=3 m=47
